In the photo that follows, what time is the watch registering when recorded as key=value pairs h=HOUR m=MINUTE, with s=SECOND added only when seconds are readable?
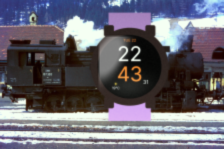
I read h=22 m=43
